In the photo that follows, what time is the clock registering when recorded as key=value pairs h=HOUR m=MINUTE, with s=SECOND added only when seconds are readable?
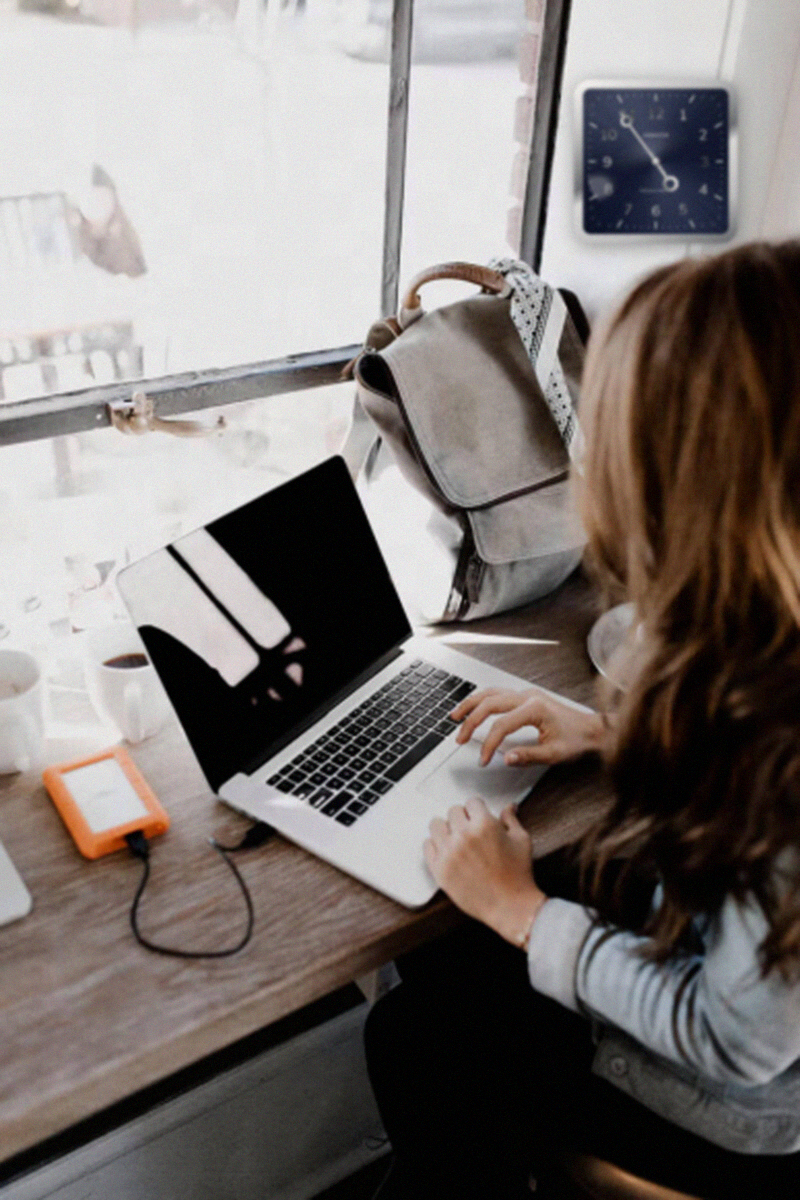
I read h=4 m=54
